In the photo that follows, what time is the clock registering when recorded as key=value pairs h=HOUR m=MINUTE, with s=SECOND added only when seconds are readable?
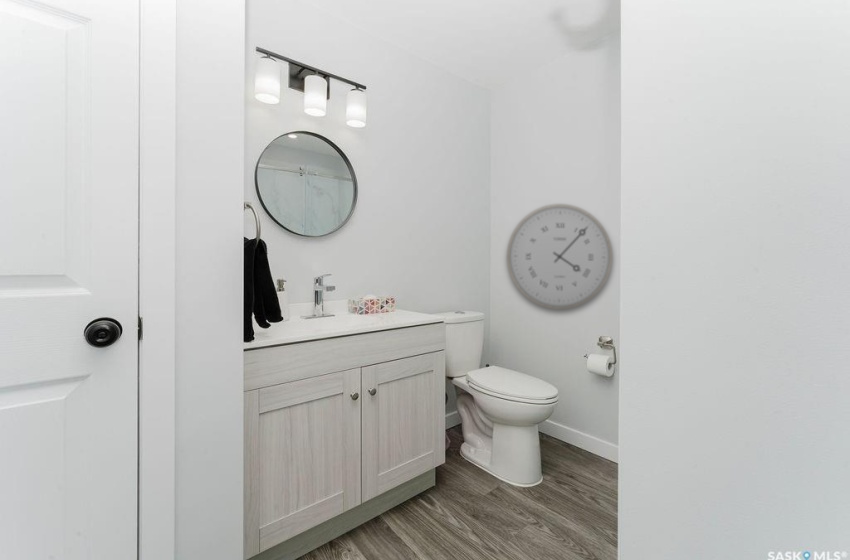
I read h=4 m=7
